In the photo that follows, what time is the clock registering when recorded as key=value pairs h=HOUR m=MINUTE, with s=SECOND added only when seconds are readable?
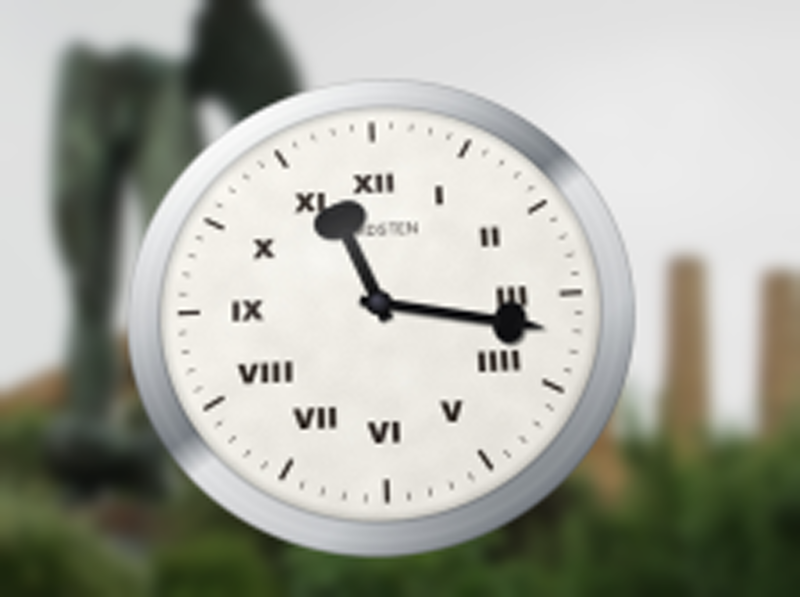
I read h=11 m=17
